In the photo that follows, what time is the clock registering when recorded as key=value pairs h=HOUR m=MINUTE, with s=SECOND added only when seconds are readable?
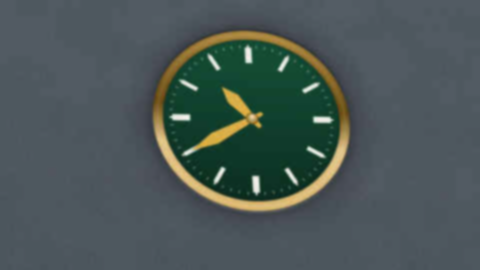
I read h=10 m=40
